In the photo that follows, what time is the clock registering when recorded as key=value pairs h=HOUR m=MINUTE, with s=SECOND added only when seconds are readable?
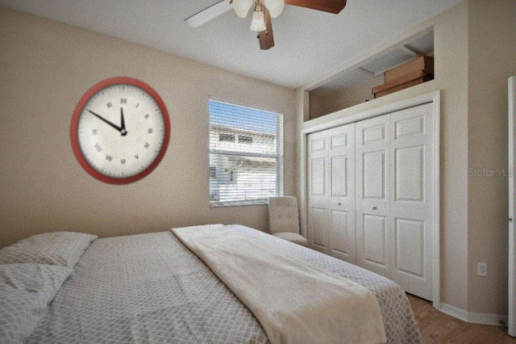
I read h=11 m=50
